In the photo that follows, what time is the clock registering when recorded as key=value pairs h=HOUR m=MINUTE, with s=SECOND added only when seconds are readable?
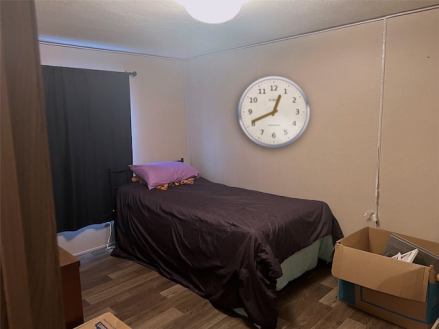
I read h=12 m=41
